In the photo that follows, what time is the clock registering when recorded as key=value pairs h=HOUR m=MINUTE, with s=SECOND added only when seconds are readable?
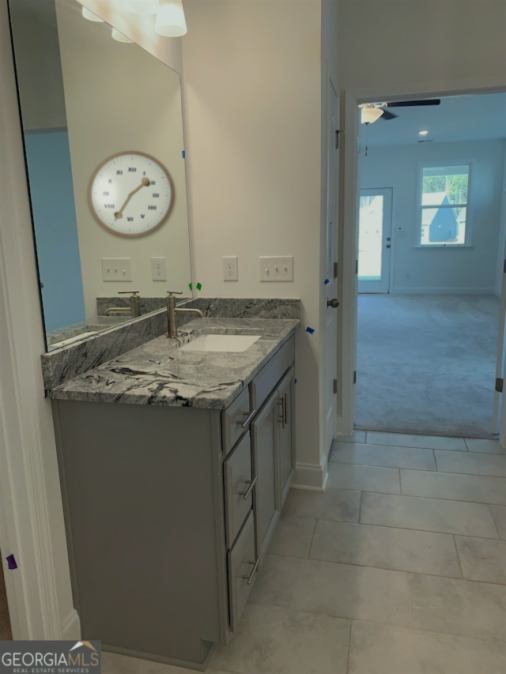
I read h=1 m=35
